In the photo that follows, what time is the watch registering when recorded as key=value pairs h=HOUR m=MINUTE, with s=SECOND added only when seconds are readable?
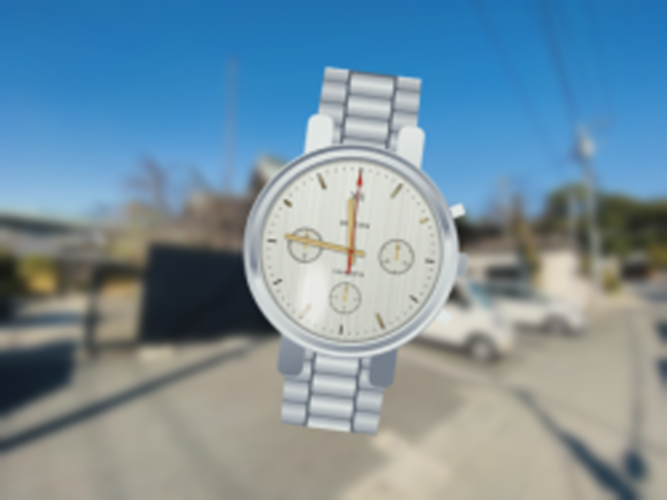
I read h=11 m=46
